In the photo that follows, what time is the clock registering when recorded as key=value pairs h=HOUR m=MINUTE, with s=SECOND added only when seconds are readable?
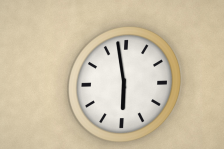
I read h=5 m=58
